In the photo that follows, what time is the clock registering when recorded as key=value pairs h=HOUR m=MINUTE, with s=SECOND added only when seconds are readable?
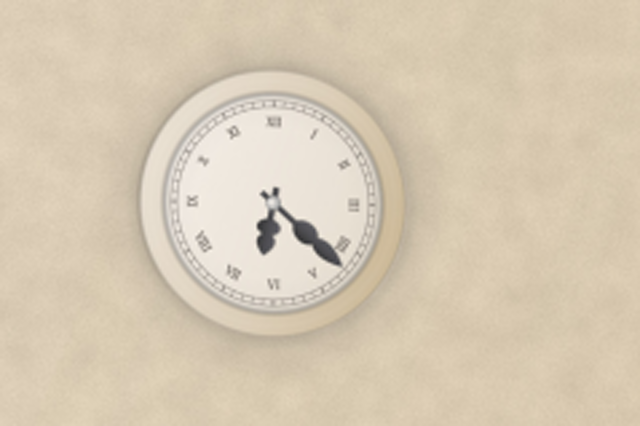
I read h=6 m=22
